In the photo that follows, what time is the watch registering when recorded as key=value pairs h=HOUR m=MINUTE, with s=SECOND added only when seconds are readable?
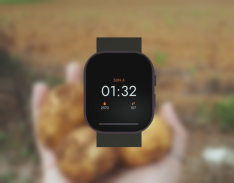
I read h=1 m=32
